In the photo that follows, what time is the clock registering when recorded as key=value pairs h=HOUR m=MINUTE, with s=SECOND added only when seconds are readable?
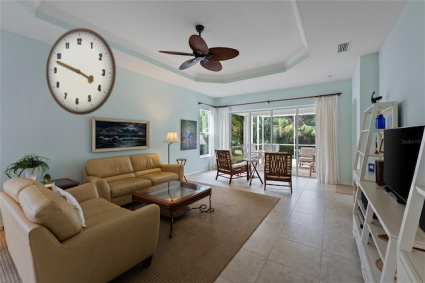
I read h=3 m=48
